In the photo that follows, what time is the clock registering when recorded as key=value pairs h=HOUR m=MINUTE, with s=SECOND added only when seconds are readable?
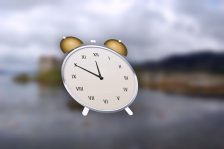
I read h=11 m=50
